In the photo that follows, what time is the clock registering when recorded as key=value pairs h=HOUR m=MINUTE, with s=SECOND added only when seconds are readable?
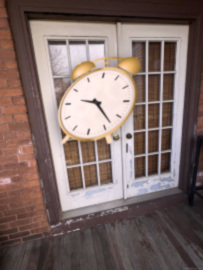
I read h=9 m=23
